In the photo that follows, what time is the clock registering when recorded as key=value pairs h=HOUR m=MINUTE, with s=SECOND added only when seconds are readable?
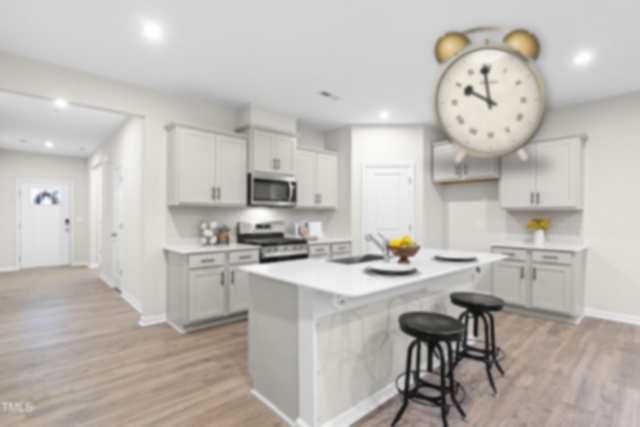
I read h=9 m=59
